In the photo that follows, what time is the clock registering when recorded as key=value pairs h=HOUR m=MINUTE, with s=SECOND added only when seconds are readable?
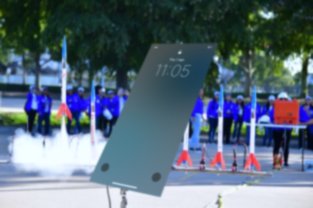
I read h=11 m=5
